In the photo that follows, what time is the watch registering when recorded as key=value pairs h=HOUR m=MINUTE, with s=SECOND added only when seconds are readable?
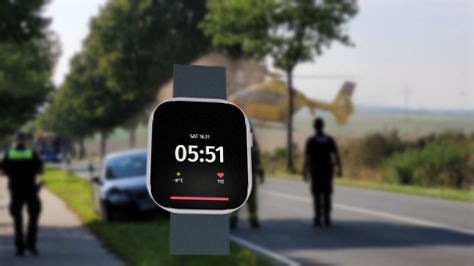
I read h=5 m=51
